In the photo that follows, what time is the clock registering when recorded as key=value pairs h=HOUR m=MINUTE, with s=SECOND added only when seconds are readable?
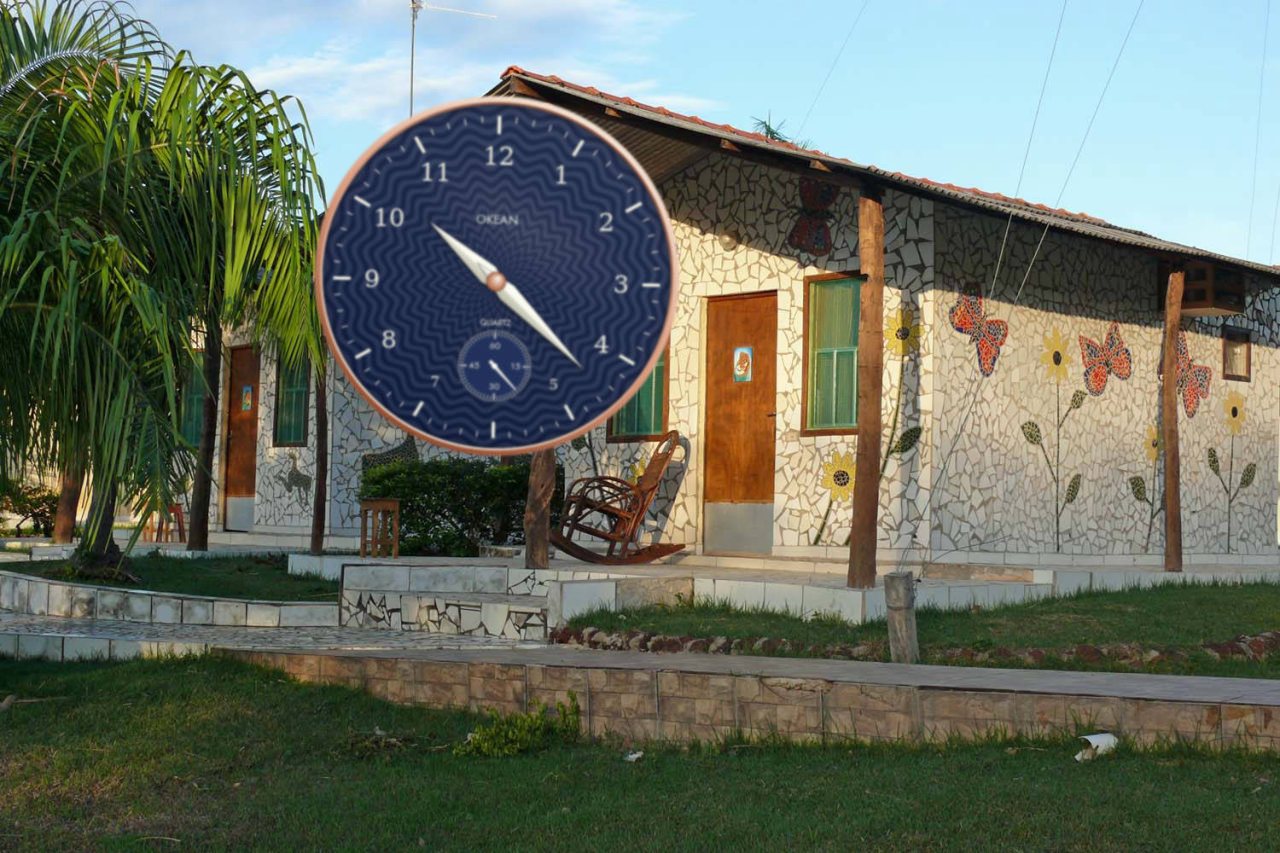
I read h=10 m=22 s=23
